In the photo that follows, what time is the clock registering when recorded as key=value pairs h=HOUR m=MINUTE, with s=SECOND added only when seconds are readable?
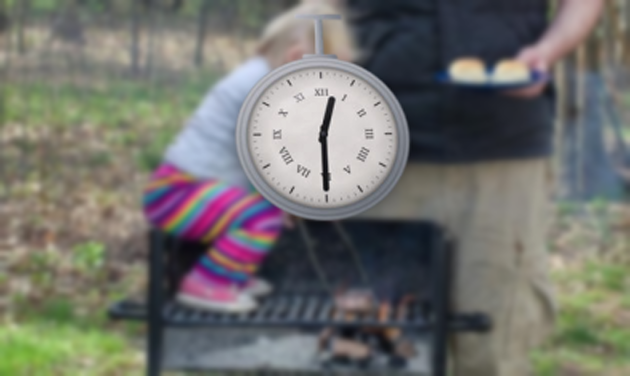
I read h=12 m=30
